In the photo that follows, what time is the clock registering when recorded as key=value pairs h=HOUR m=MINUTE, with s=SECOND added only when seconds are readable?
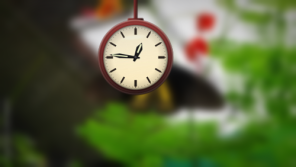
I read h=12 m=46
